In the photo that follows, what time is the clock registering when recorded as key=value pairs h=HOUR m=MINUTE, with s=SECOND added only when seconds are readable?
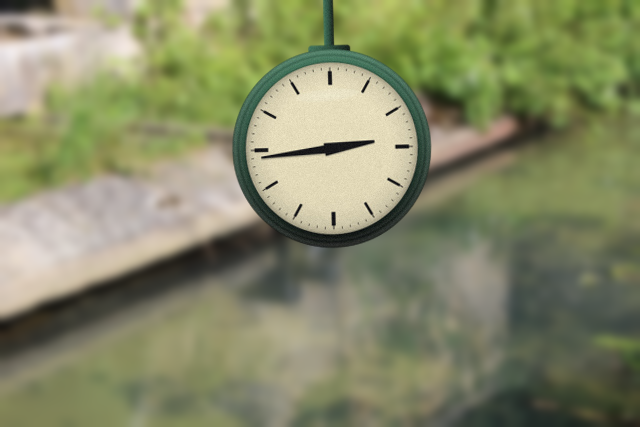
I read h=2 m=44
